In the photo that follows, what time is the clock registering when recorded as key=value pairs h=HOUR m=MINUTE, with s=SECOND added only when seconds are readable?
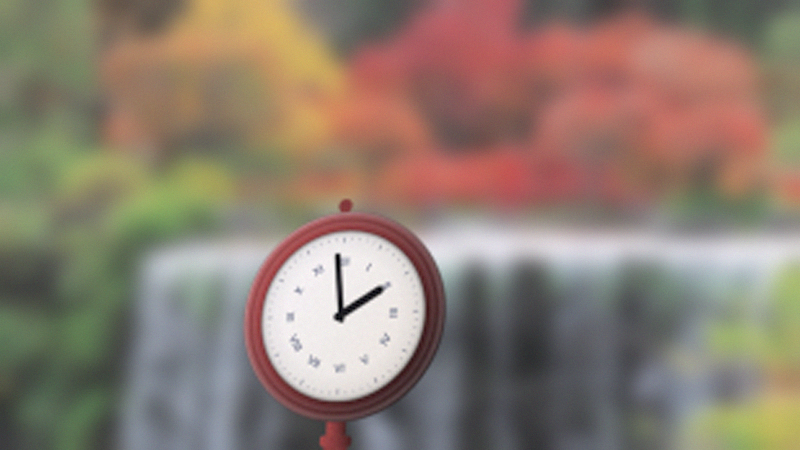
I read h=1 m=59
